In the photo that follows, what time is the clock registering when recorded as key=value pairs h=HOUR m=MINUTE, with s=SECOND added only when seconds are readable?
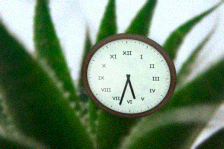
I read h=5 m=33
